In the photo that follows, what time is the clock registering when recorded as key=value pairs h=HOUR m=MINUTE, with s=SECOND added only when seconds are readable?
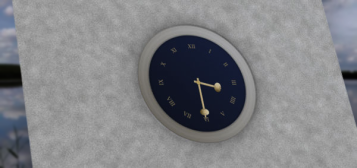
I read h=3 m=30
